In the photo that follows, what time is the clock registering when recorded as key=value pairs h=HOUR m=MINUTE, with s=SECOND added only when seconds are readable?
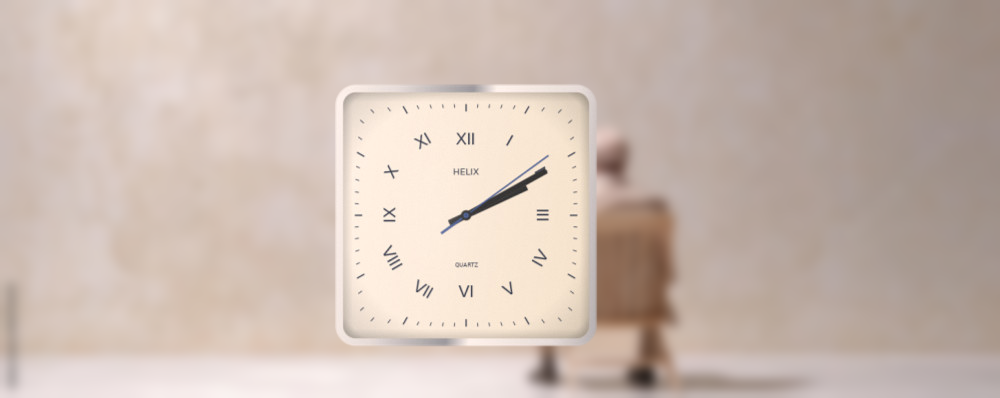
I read h=2 m=10 s=9
